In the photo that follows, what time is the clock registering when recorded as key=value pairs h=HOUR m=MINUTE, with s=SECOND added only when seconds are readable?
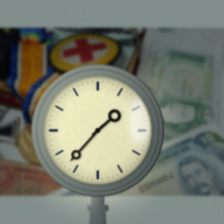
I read h=1 m=37
